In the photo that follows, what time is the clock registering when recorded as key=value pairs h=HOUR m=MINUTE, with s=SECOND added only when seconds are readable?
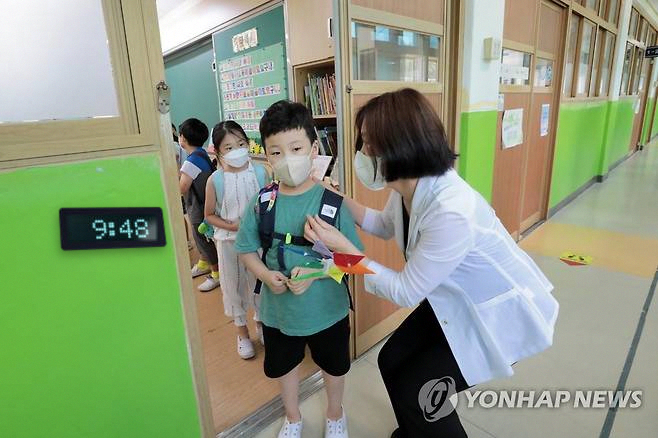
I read h=9 m=48
